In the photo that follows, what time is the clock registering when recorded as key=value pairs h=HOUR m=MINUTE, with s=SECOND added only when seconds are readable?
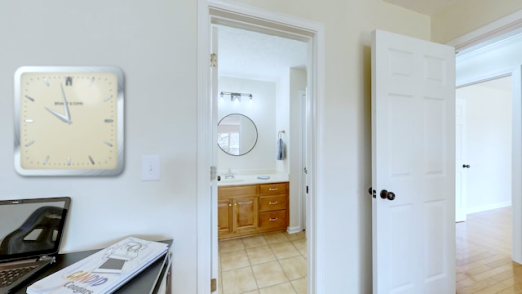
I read h=9 m=58
